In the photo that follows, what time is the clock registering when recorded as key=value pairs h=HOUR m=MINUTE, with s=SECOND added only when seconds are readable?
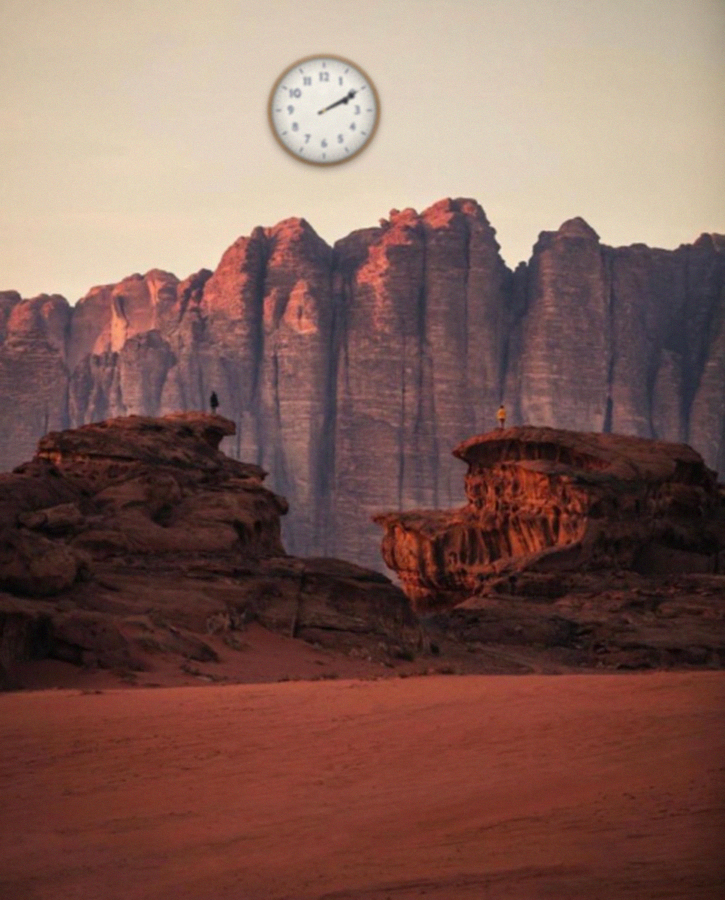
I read h=2 m=10
